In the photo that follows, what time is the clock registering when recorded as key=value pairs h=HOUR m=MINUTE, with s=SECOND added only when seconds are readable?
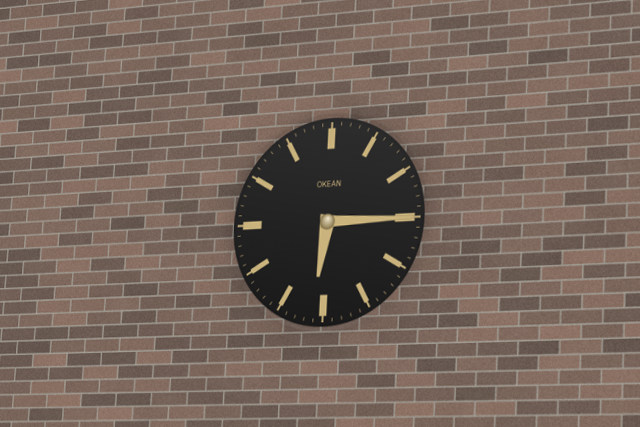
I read h=6 m=15
